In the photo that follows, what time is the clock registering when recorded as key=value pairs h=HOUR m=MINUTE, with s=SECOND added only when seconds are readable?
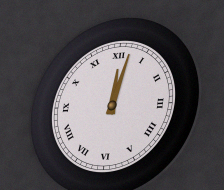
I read h=12 m=2
